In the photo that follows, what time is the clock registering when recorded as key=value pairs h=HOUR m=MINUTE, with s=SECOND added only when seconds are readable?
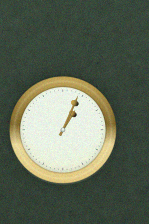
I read h=1 m=4
